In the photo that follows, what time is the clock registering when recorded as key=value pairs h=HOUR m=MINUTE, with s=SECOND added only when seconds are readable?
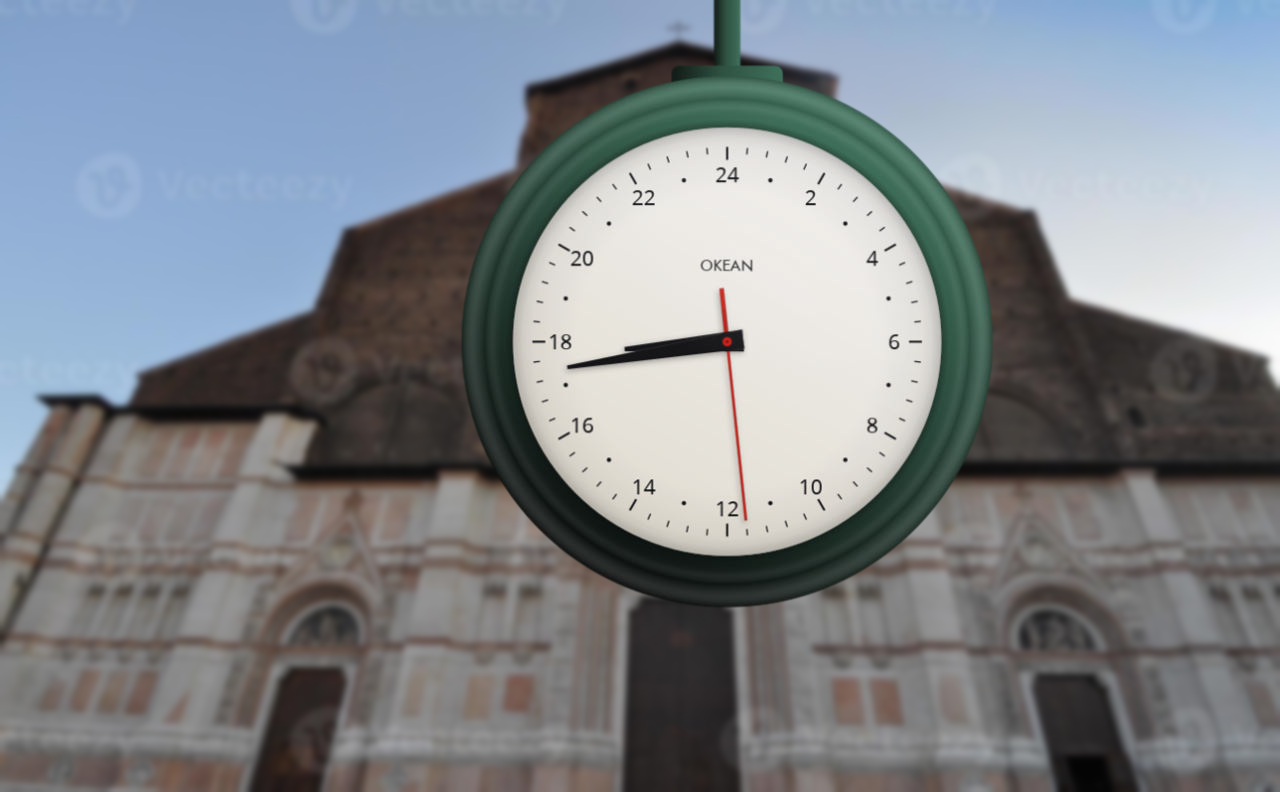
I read h=17 m=43 s=29
